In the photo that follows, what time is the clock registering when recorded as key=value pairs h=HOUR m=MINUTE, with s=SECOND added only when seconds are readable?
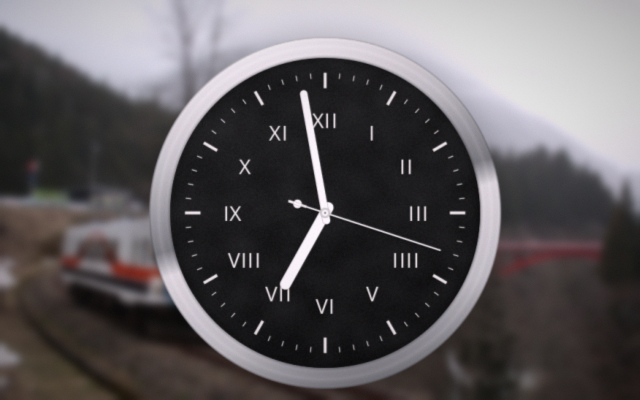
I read h=6 m=58 s=18
